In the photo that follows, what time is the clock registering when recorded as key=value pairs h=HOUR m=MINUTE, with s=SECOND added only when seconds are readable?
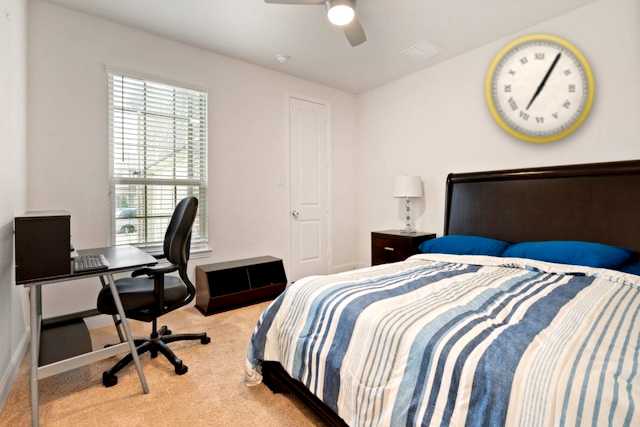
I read h=7 m=5
